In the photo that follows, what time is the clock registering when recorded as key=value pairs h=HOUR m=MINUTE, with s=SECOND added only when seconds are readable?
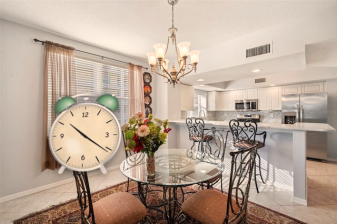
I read h=10 m=21
